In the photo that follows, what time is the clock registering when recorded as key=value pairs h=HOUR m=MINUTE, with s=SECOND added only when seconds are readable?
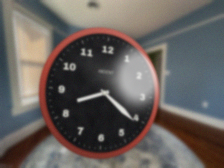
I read h=8 m=21
